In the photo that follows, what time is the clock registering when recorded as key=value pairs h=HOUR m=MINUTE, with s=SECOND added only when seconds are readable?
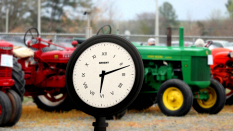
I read h=6 m=12
